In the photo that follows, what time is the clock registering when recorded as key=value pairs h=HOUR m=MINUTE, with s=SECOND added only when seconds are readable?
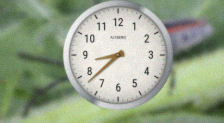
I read h=8 m=38
